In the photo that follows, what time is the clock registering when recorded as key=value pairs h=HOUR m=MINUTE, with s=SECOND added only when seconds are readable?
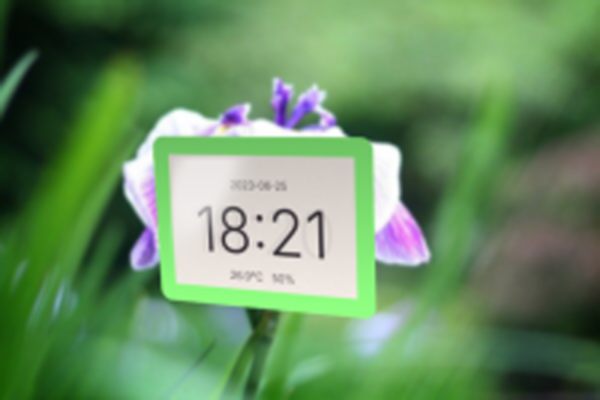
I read h=18 m=21
